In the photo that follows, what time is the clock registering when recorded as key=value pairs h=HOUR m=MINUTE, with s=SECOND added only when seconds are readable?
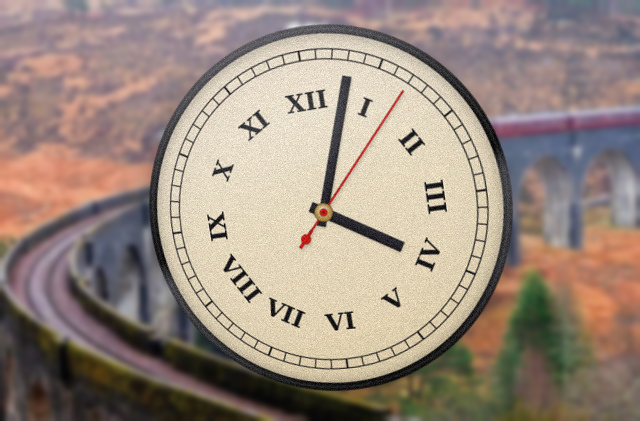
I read h=4 m=3 s=7
